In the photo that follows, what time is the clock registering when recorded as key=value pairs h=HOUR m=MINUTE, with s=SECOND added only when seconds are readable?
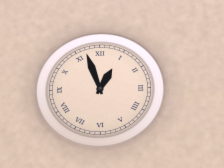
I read h=12 m=57
